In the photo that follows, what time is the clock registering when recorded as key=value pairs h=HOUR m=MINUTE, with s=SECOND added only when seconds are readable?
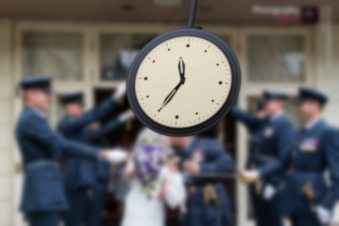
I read h=11 m=35
